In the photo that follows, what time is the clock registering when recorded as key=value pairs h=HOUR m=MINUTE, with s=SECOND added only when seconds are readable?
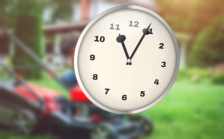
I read h=11 m=4
